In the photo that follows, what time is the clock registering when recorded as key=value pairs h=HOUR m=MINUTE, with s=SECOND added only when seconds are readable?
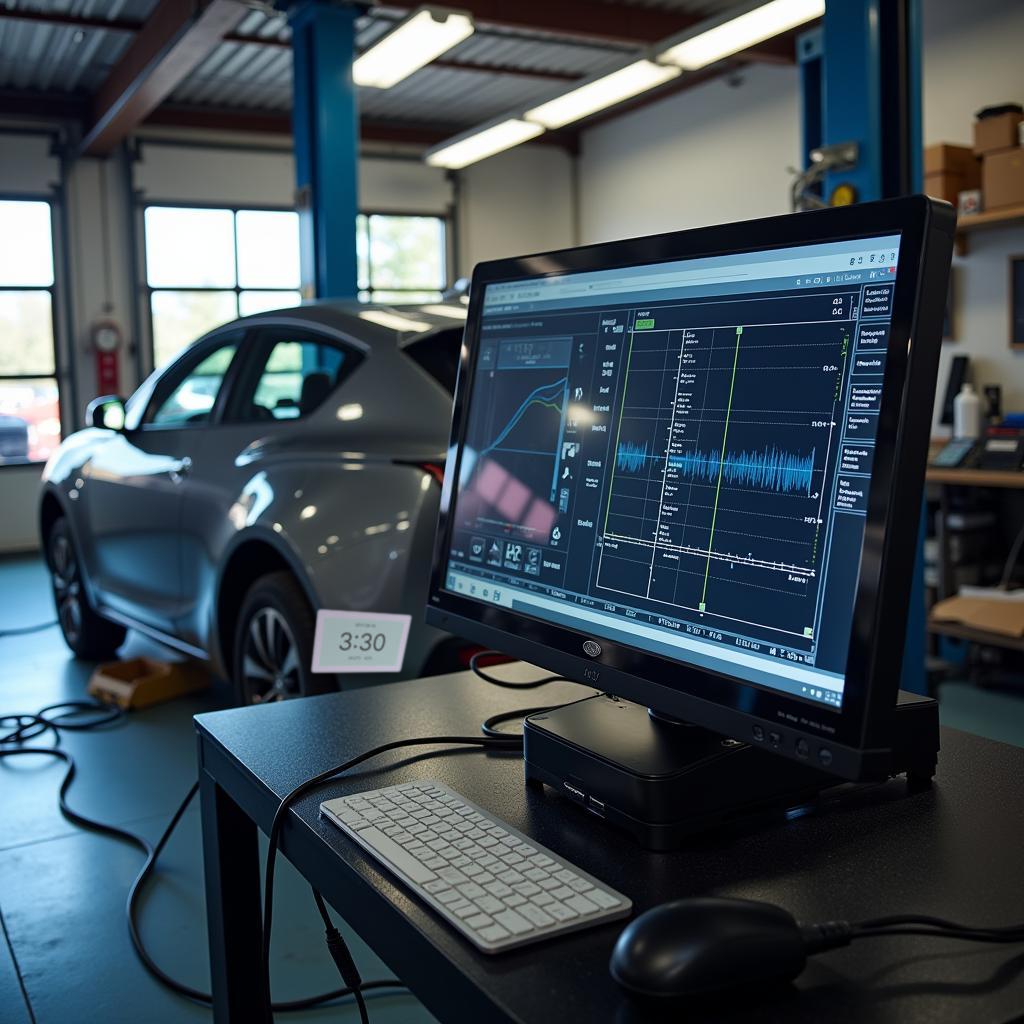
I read h=3 m=30
